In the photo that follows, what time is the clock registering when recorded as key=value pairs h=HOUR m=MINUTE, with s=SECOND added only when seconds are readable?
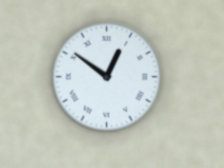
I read h=12 m=51
